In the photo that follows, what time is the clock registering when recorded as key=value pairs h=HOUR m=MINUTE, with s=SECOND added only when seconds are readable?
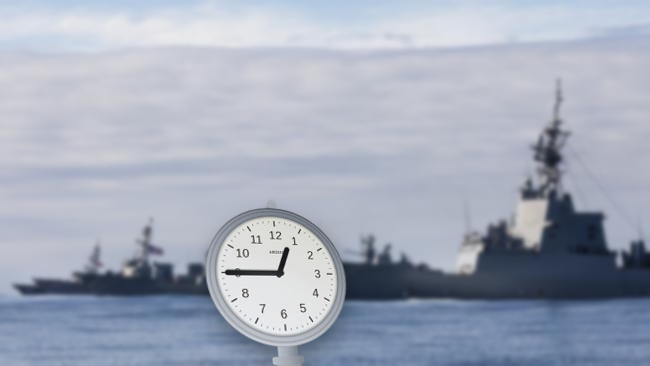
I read h=12 m=45
